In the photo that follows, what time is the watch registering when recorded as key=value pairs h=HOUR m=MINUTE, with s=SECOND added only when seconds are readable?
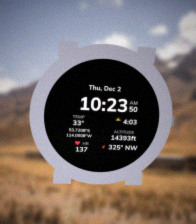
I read h=10 m=23
